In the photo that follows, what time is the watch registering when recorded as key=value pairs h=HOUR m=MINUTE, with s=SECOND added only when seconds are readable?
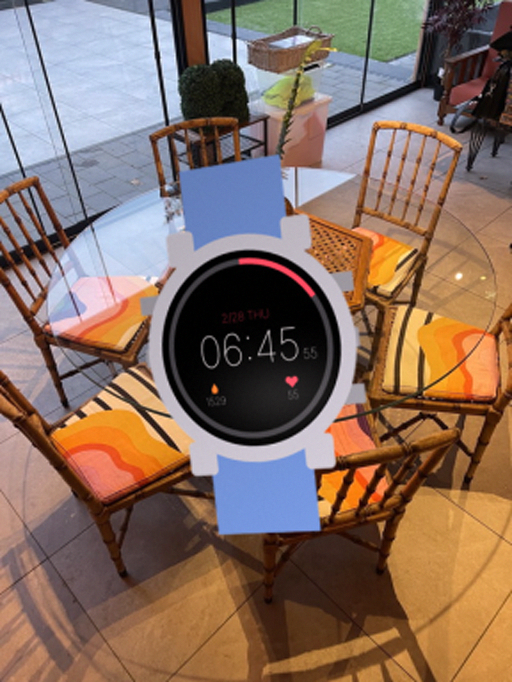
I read h=6 m=45 s=55
